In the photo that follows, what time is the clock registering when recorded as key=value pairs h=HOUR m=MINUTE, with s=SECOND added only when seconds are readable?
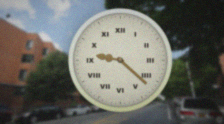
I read h=9 m=22
